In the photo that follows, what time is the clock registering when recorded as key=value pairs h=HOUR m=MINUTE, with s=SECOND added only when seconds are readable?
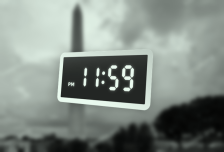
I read h=11 m=59
